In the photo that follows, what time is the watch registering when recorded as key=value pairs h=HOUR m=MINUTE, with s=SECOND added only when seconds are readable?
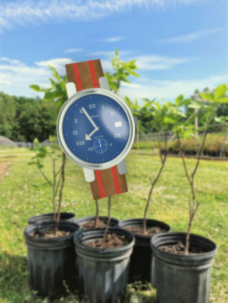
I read h=7 m=56
